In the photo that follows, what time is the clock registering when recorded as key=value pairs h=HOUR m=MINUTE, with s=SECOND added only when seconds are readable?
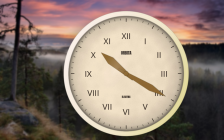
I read h=10 m=20
